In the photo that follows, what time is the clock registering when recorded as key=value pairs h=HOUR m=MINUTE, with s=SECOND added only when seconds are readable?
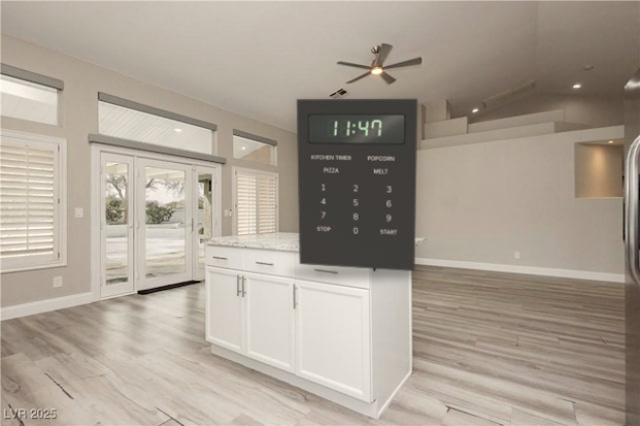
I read h=11 m=47
